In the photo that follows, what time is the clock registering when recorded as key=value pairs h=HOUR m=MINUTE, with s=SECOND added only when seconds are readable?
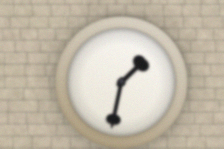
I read h=1 m=32
